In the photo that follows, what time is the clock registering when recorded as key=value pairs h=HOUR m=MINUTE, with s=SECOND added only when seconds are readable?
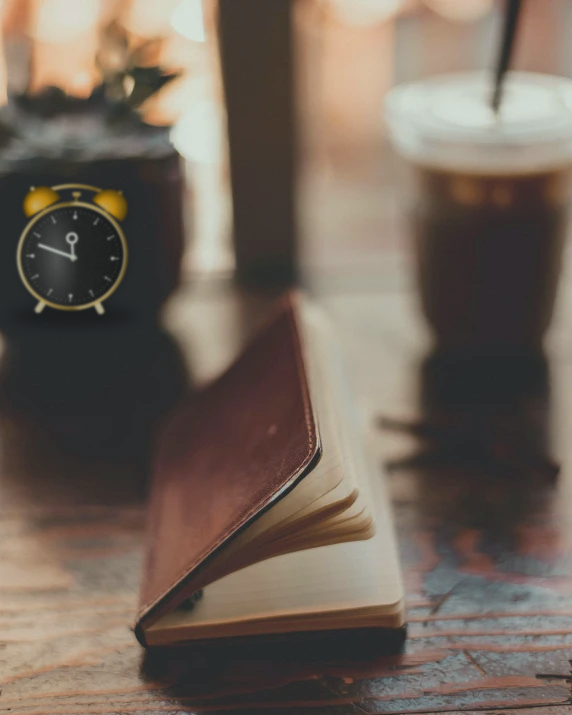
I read h=11 m=48
